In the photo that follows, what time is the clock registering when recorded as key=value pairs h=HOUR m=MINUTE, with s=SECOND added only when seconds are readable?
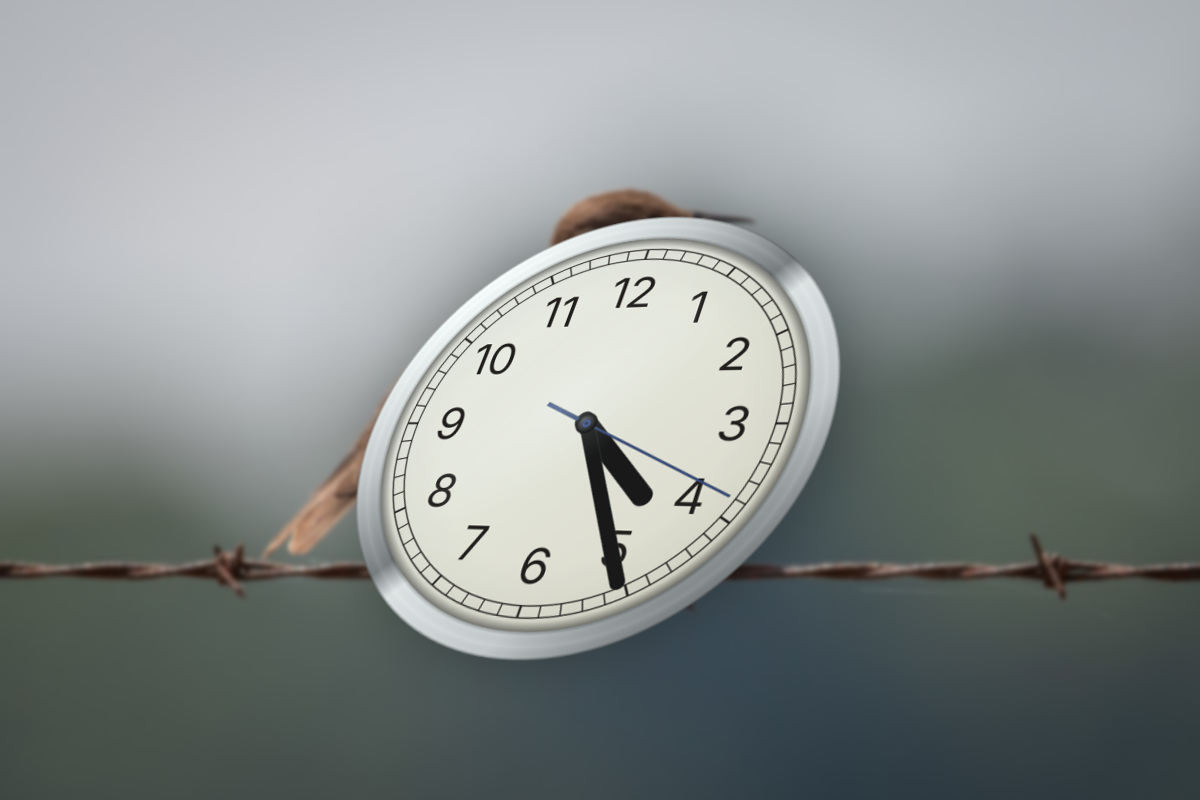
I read h=4 m=25 s=19
